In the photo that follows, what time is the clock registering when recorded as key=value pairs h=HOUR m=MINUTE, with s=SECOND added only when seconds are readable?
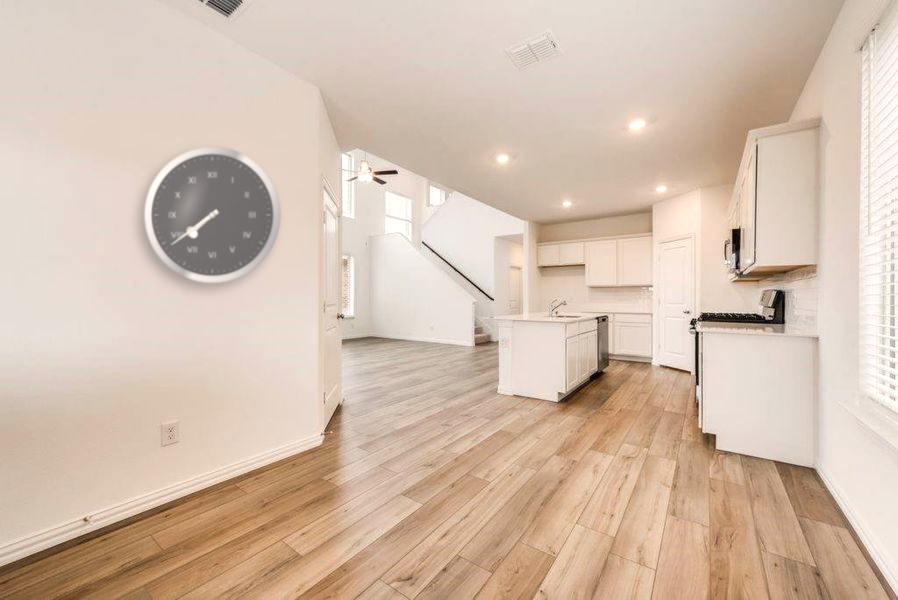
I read h=7 m=39
